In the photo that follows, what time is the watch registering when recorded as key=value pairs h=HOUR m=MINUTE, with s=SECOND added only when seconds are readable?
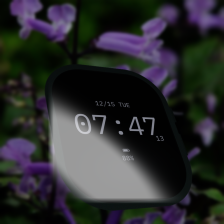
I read h=7 m=47 s=13
